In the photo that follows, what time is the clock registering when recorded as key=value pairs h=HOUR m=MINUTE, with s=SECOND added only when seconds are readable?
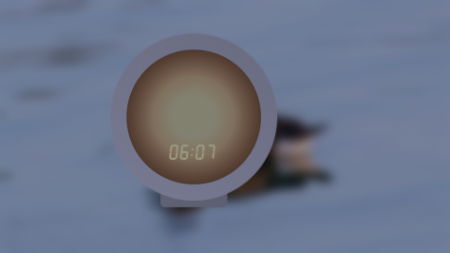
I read h=6 m=7
